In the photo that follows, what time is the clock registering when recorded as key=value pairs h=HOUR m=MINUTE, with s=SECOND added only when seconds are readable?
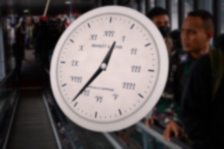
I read h=12 m=36
